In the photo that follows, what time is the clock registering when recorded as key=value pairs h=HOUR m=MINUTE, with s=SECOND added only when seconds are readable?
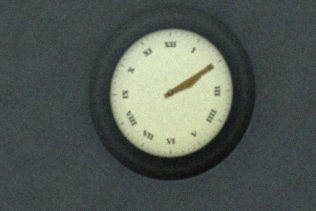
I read h=2 m=10
